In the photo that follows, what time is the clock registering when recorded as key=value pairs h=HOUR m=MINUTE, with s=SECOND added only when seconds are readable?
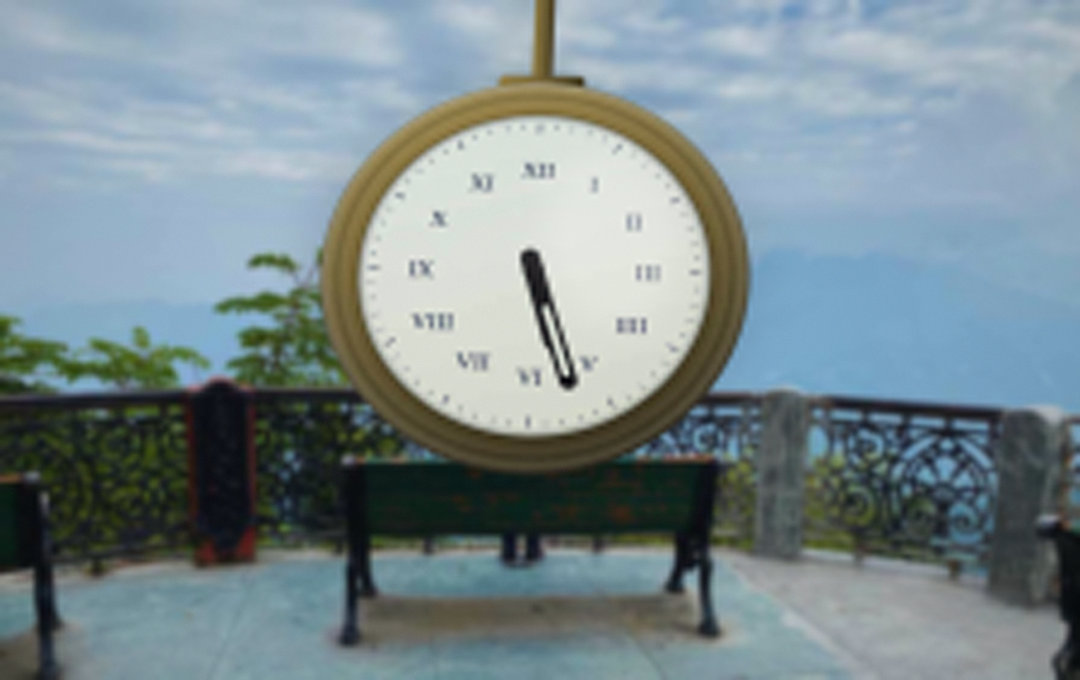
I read h=5 m=27
